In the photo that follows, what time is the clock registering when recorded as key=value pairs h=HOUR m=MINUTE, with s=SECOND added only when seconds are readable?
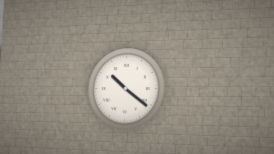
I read h=10 m=21
